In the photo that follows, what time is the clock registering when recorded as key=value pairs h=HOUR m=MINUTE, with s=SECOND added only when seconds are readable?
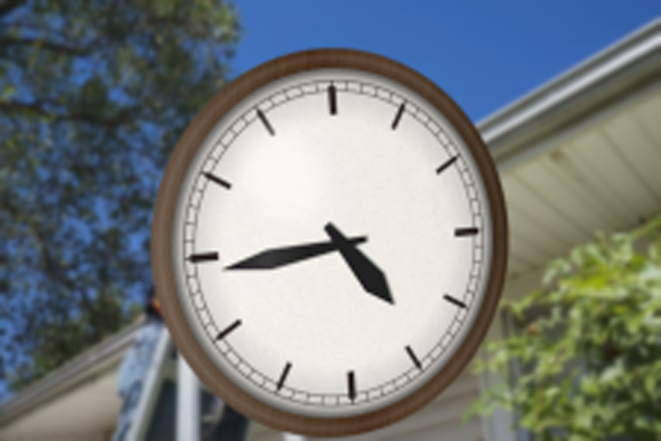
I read h=4 m=44
